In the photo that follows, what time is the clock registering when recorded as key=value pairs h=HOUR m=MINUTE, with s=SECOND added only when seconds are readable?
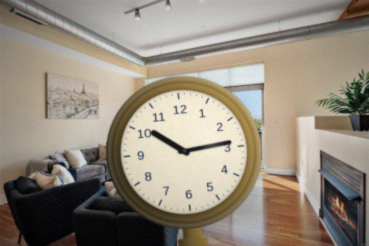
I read h=10 m=14
